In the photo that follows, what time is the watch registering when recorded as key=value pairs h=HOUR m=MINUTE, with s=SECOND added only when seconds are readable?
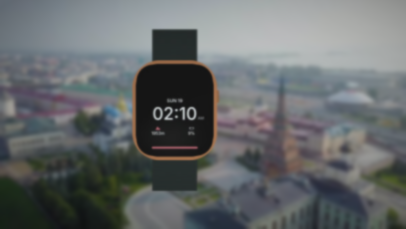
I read h=2 m=10
